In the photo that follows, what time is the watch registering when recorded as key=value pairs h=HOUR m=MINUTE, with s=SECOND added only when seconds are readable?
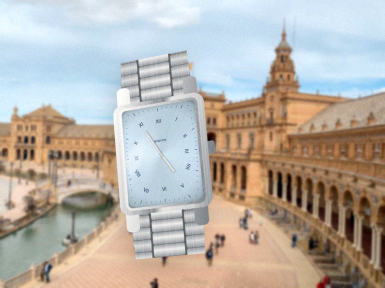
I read h=4 m=55
